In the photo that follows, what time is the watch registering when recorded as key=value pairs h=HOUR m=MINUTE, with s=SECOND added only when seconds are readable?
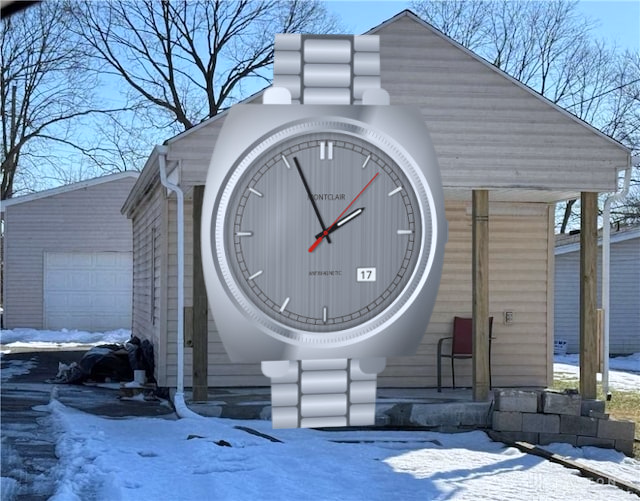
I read h=1 m=56 s=7
